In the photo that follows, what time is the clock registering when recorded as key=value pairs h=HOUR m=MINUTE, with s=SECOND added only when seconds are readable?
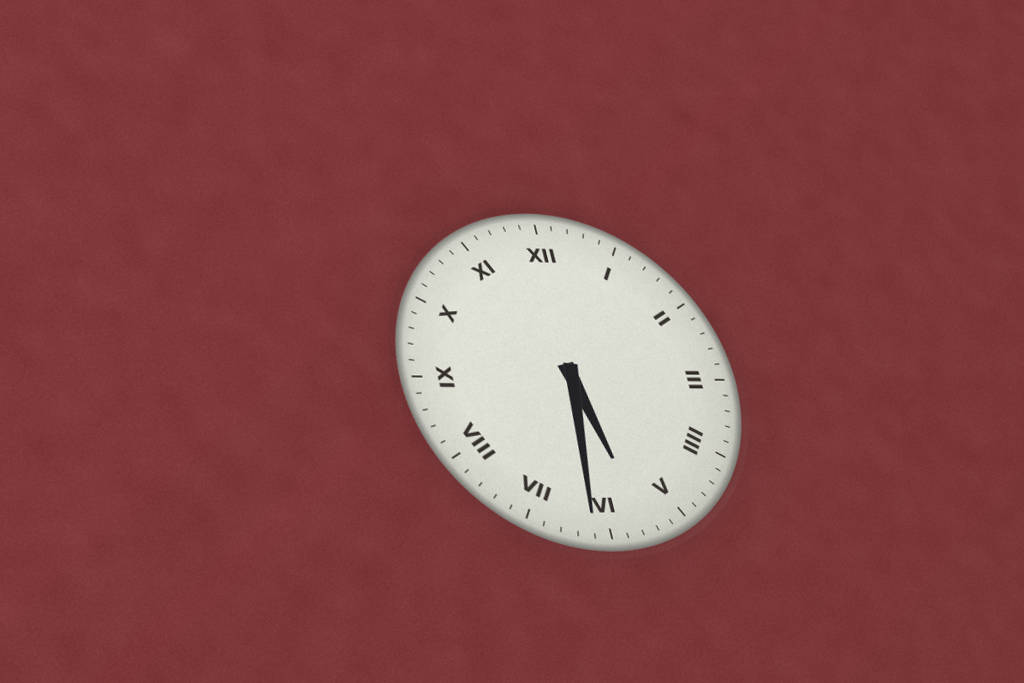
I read h=5 m=31
